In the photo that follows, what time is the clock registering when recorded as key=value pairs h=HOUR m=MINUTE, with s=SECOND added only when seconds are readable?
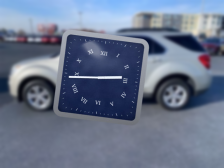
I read h=2 m=44
